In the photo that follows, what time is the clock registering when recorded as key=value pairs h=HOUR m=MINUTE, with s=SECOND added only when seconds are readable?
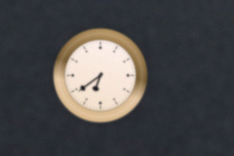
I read h=6 m=39
